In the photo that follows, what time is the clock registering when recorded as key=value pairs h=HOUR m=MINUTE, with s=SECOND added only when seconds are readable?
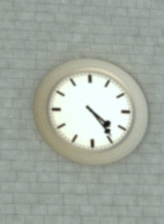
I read h=4 m=24
